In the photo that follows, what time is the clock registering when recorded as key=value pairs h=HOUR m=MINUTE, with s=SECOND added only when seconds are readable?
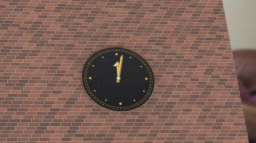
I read h=12 m=2
